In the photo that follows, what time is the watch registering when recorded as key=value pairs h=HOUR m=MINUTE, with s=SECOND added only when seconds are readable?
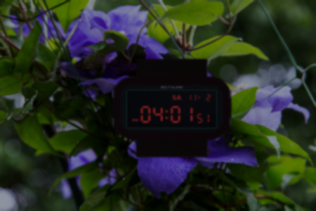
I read h=4 m=1
